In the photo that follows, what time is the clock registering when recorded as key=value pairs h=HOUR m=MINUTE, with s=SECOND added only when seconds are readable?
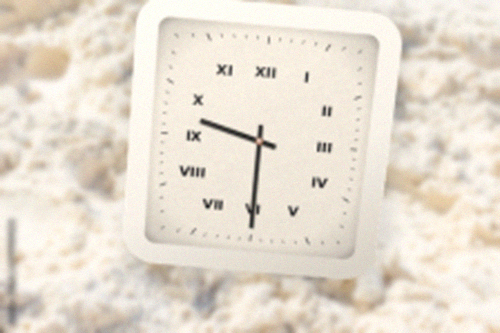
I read h=9 m=30
